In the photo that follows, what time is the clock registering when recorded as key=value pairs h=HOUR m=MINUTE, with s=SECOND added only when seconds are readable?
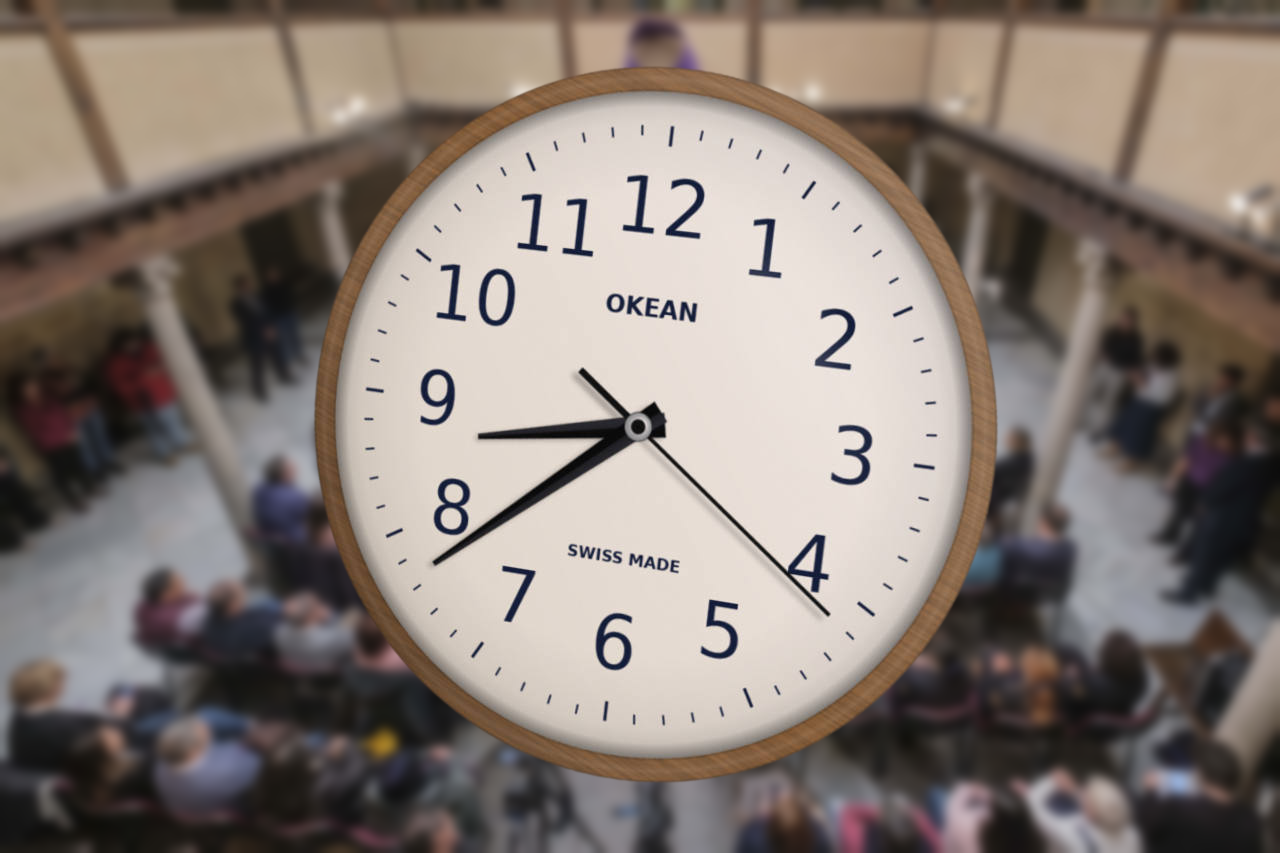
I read h=8 m=38 s=21
